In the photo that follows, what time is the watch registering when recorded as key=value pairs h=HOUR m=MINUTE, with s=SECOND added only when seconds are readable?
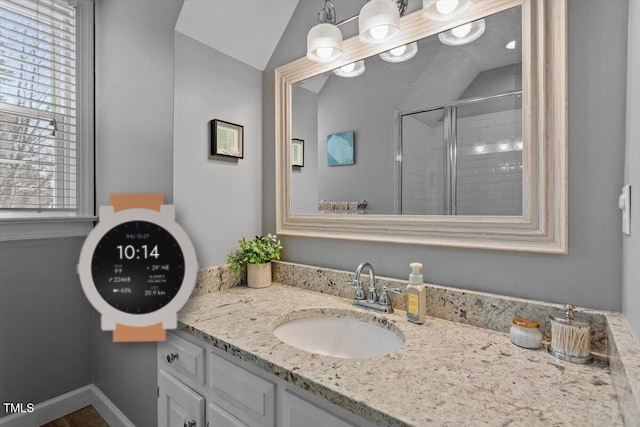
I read h=10 m=14
